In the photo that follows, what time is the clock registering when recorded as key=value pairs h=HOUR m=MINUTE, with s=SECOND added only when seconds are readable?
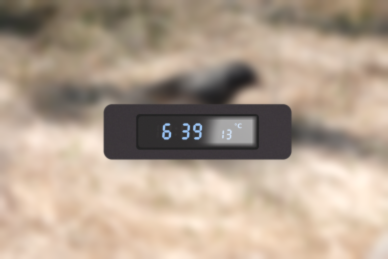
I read h=6 m=39
